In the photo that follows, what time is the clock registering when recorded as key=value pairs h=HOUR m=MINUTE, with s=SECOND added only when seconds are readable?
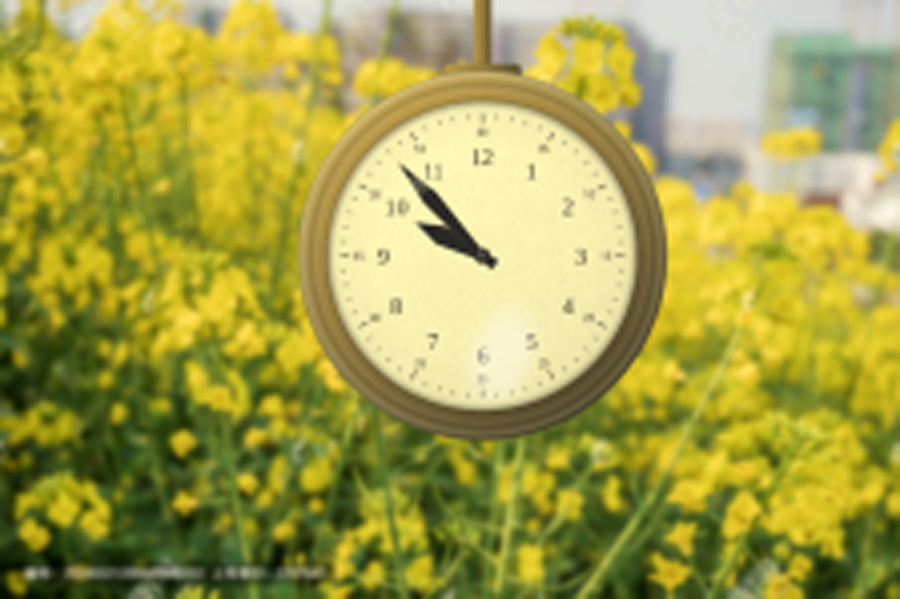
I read h=9 m=53
